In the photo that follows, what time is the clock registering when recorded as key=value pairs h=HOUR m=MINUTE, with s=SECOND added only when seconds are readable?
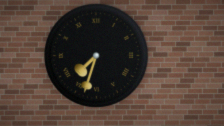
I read h=7 m=33
